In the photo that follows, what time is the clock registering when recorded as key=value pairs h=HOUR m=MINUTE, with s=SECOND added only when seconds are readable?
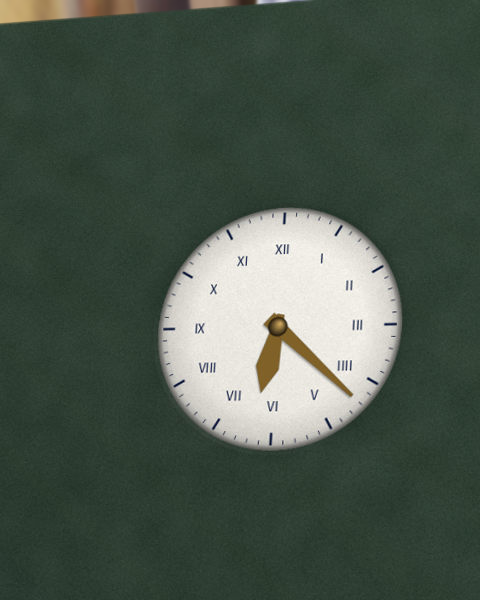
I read h=6 m=22
